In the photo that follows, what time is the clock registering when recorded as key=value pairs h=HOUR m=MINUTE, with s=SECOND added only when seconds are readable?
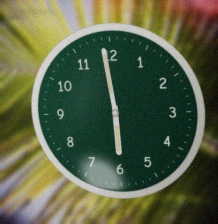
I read h=5 m=59
